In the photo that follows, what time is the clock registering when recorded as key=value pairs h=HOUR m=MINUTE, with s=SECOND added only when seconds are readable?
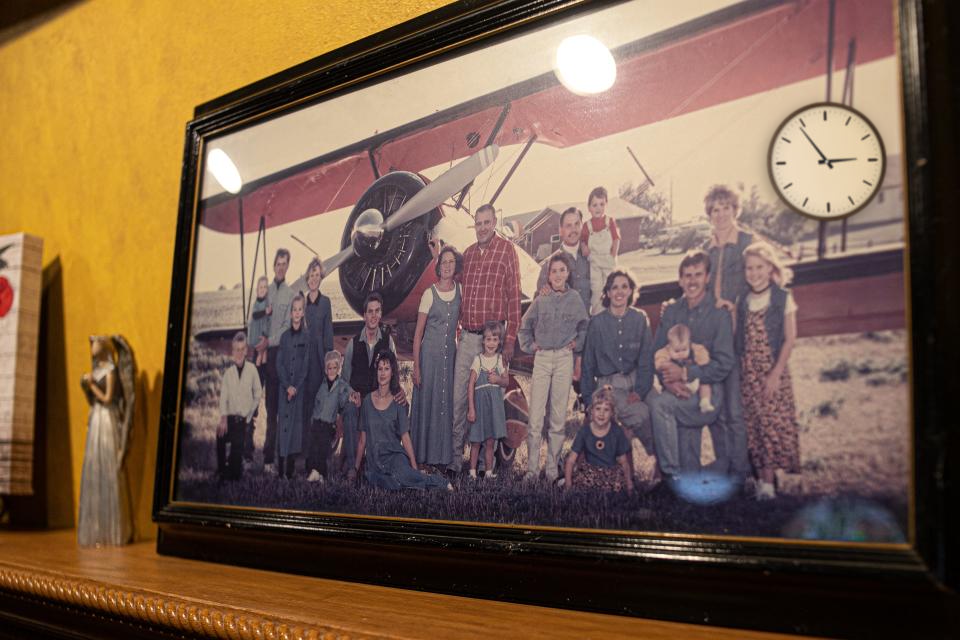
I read h=2 m=54
